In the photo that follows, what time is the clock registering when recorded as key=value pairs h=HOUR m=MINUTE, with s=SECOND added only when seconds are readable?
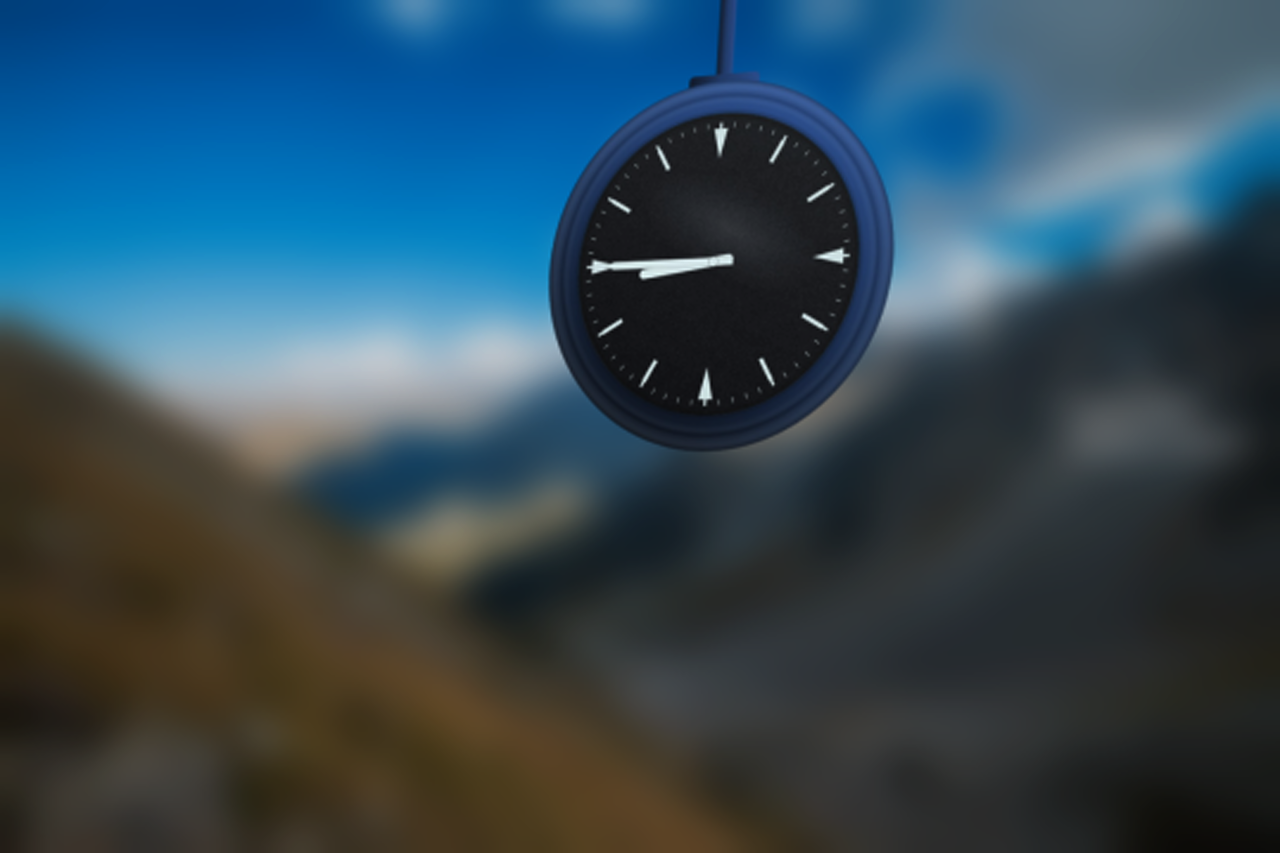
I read h=8 m=45
